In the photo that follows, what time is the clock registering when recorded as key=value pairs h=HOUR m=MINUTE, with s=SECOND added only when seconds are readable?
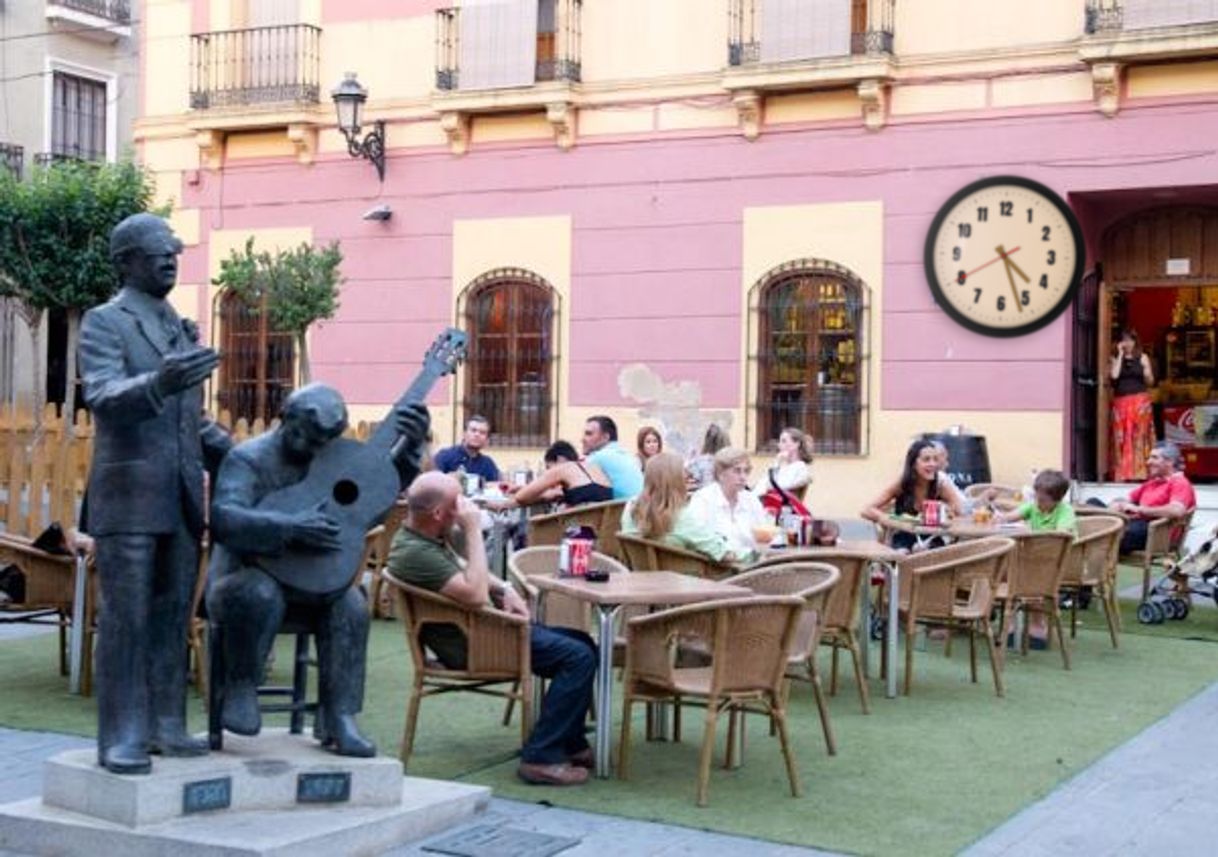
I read h=4 m=26 s=40
